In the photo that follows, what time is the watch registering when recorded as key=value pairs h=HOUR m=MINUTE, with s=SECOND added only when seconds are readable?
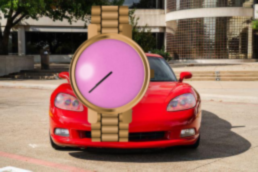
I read h=7 m=38
